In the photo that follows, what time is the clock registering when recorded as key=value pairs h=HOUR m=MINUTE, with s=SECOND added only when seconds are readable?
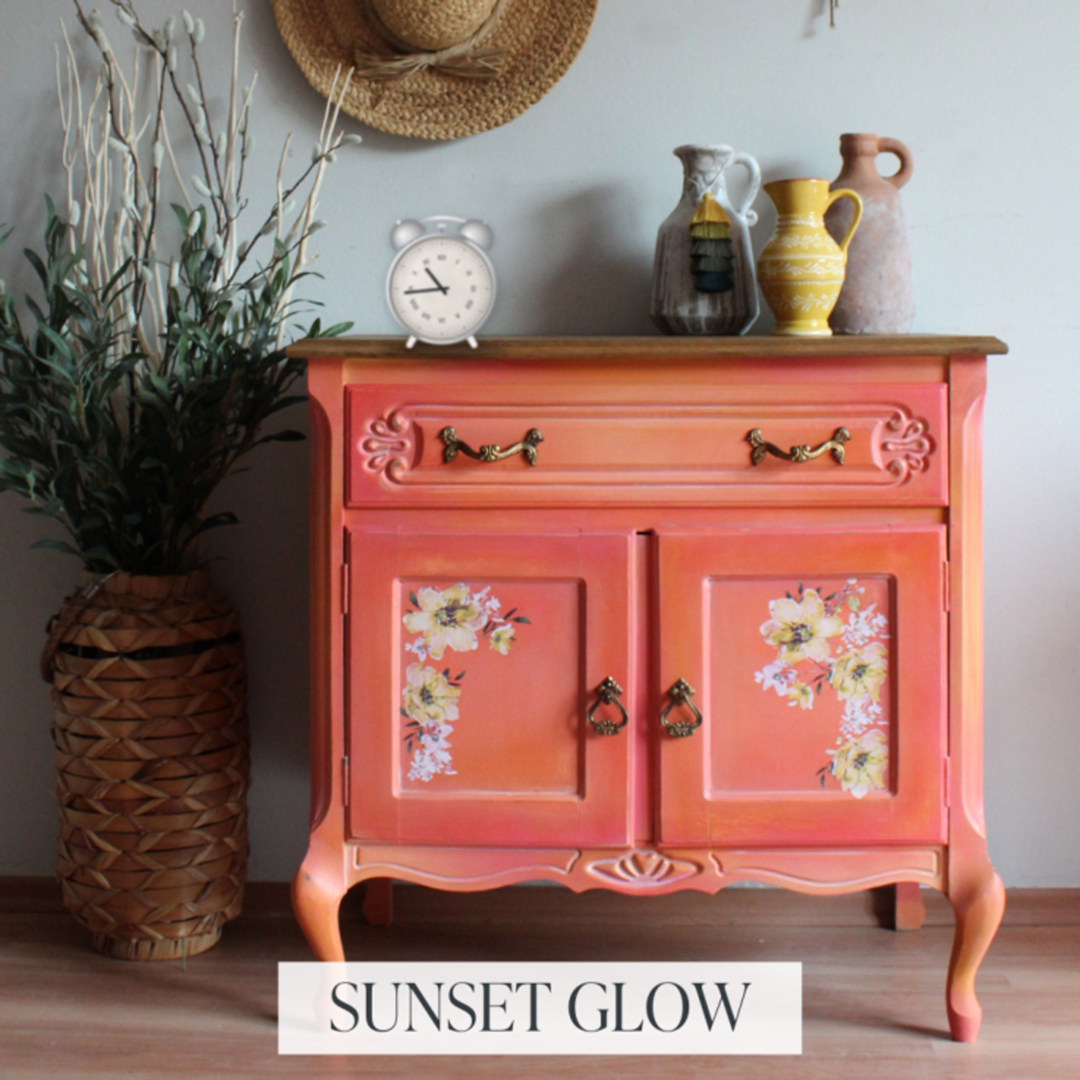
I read h=10 m=44
